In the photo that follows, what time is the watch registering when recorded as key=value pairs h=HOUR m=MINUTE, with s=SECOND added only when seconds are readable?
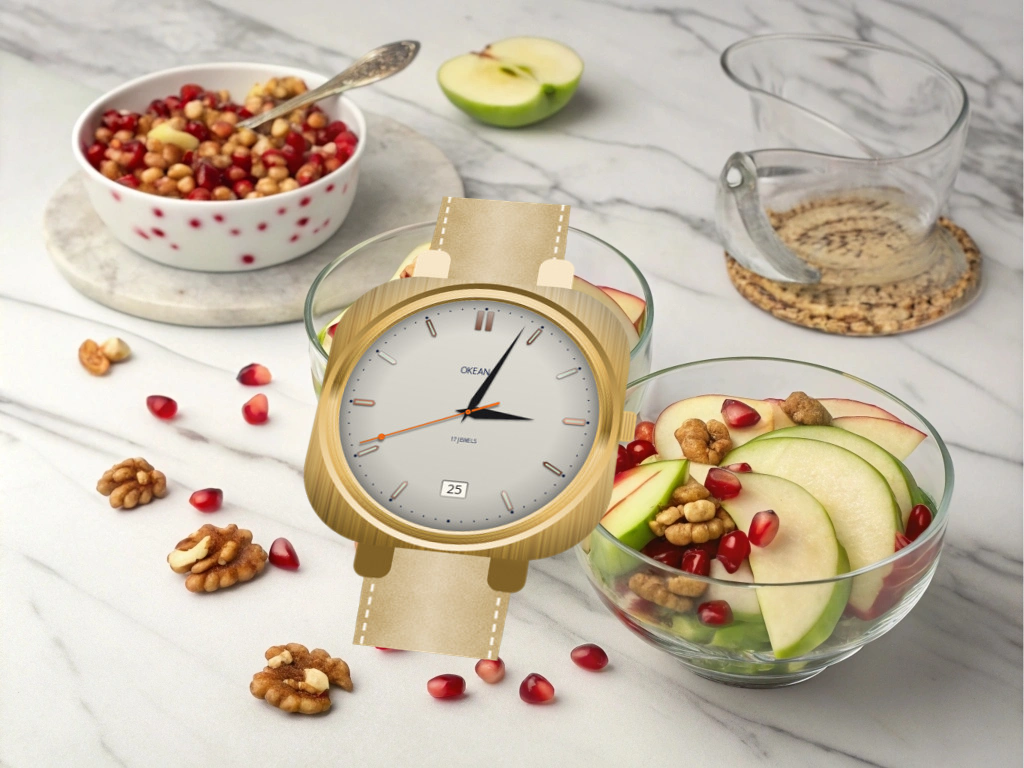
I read h=3 m=3 s=41
